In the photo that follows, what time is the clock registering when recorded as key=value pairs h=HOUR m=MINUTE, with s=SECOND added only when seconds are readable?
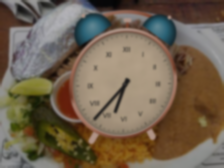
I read h=6 m=37
